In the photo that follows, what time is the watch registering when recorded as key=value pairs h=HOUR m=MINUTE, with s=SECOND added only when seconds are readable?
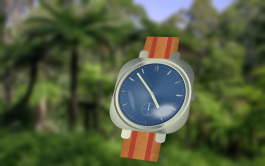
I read h=4 m=53
